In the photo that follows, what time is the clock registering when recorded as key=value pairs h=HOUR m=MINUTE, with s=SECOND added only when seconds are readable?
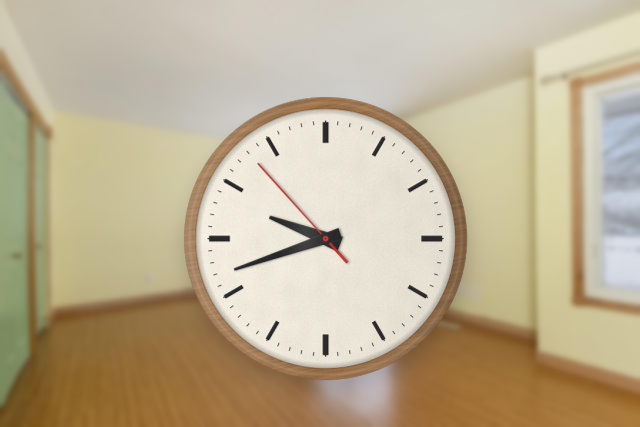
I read h=9 m=41 s=53
